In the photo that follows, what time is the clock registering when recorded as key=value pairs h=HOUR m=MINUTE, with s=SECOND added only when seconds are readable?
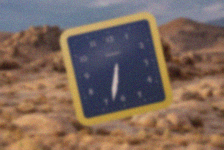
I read h=6 m=33
